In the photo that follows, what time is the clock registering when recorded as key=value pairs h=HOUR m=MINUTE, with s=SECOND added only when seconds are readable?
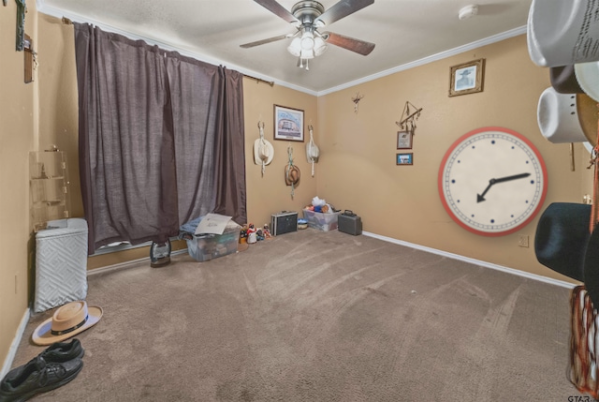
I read h=7 m=13
